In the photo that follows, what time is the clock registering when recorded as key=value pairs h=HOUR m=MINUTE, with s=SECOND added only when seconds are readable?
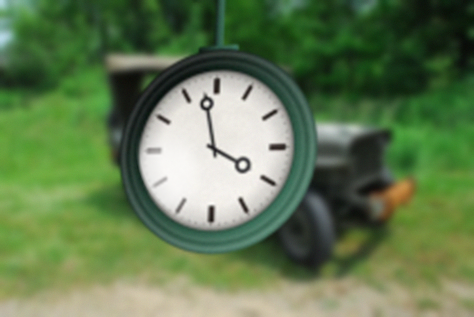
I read h=3 m=58
